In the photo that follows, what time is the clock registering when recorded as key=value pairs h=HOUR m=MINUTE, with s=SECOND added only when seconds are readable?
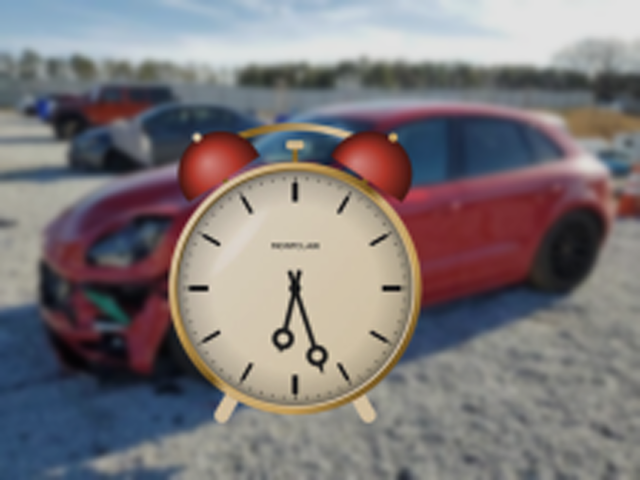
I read h=6 m=27
